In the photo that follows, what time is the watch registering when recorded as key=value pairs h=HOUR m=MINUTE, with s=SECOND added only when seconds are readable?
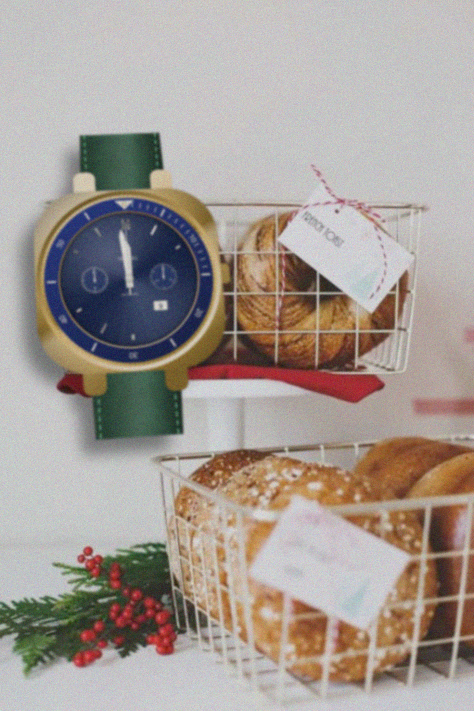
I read h=11 m=59
